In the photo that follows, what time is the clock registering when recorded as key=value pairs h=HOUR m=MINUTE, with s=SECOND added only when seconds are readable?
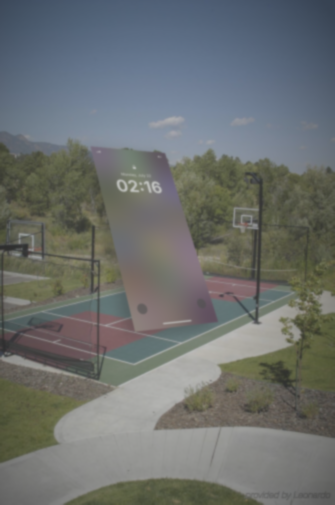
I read h=2 m=16
